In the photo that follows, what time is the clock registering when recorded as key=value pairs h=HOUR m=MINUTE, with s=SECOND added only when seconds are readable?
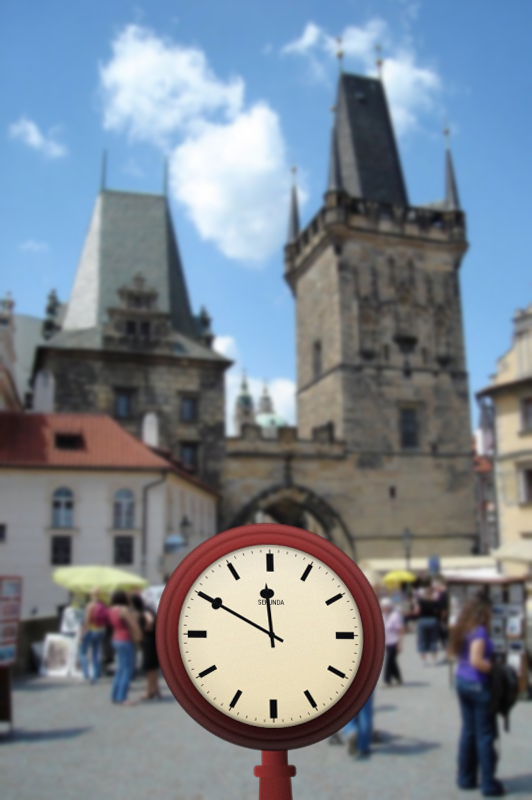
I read h=11 m=50
